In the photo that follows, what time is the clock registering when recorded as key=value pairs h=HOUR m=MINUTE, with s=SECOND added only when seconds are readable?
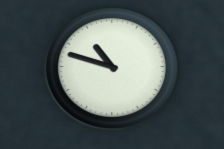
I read h=10 m=48
